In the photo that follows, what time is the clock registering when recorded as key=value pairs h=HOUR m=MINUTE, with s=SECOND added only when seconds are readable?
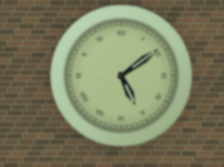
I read h=5 m=9
